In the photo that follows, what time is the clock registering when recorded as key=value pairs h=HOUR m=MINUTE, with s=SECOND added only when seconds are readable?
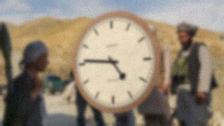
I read h=4 m=46
